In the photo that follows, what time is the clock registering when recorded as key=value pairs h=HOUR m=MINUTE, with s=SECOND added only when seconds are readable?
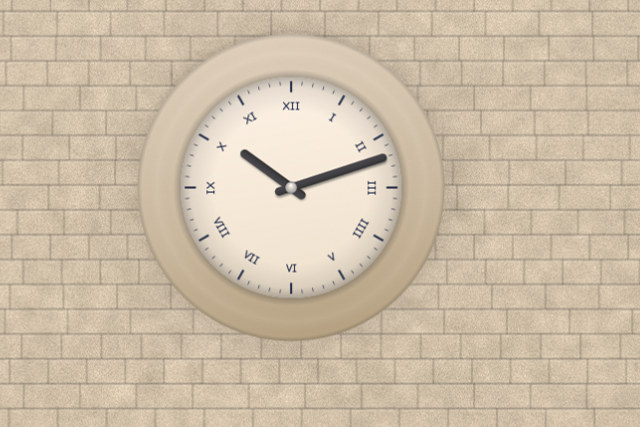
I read h=10 m=12
